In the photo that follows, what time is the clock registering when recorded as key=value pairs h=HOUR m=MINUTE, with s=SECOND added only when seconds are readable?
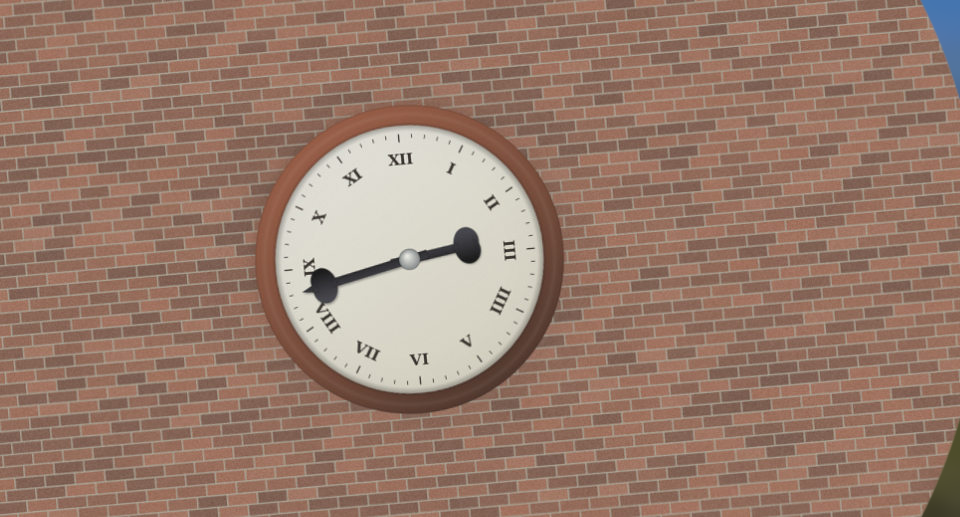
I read h=2 m=43
